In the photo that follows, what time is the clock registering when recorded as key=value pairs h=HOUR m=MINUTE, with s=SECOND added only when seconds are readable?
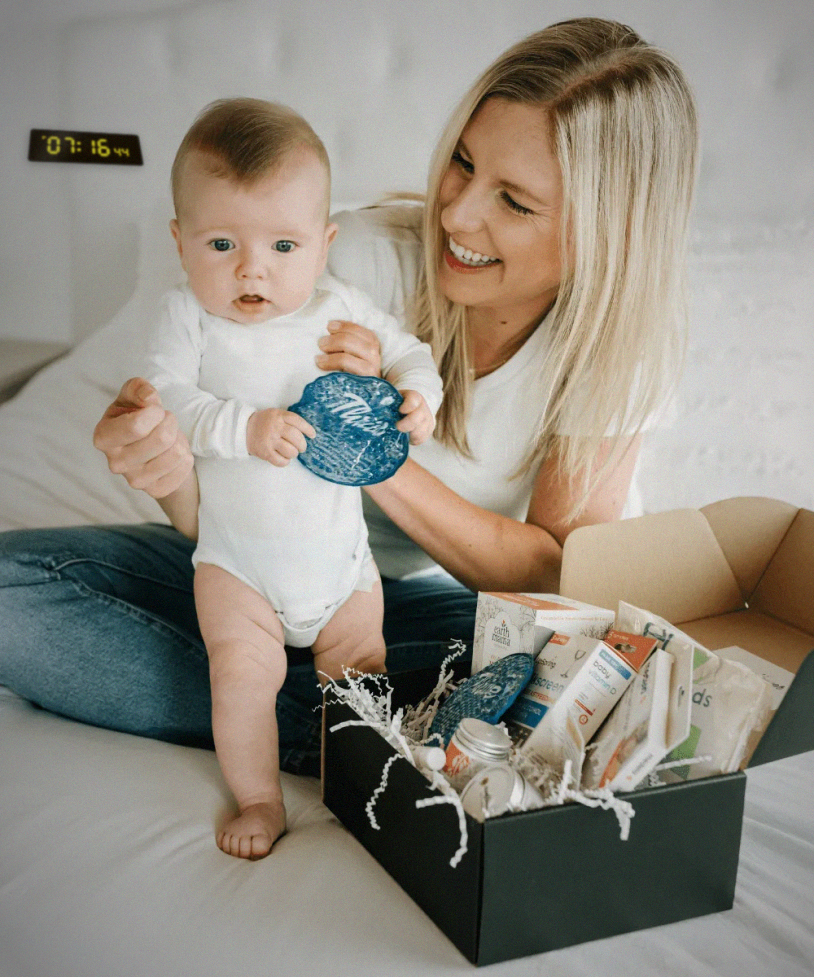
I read h=7 m=16 s=44
